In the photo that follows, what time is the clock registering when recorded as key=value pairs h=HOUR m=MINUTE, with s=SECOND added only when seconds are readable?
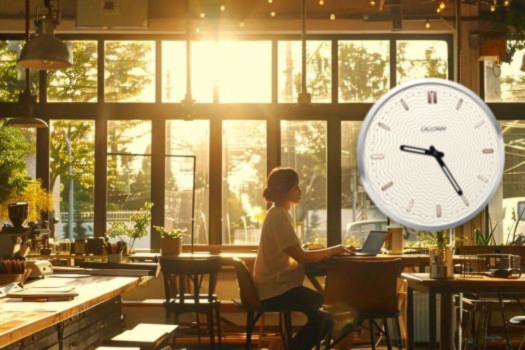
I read h=9 m=25
